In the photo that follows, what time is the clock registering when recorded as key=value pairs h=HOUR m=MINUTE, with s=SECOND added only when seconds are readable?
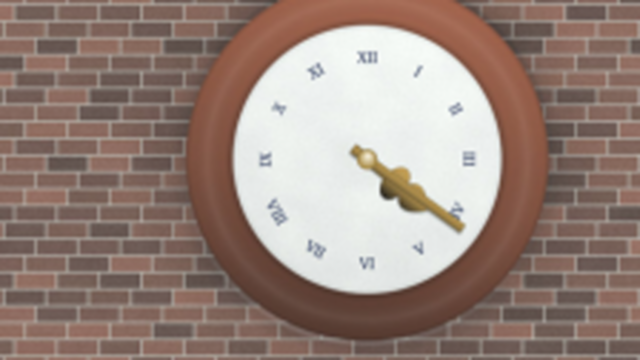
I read h=4 m=21
